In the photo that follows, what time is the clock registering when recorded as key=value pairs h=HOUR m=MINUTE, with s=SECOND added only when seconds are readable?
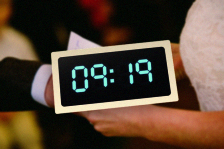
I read h=9 m=19
